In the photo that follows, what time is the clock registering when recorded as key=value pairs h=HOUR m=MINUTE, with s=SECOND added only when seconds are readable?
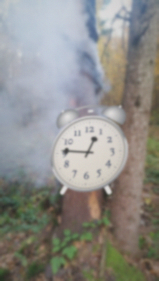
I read h=12 m=46
